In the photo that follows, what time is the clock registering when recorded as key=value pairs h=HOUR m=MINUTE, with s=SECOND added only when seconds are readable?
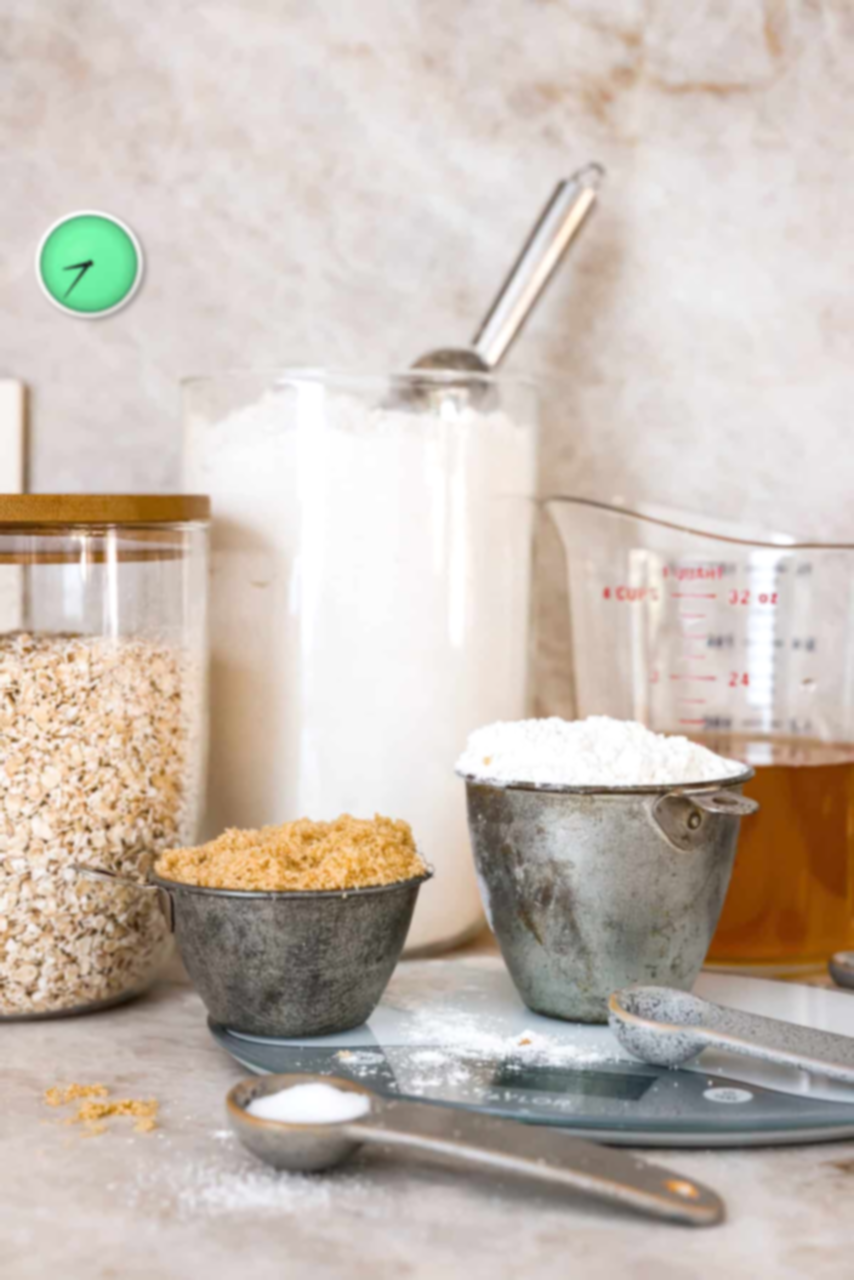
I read h=8 m=36
